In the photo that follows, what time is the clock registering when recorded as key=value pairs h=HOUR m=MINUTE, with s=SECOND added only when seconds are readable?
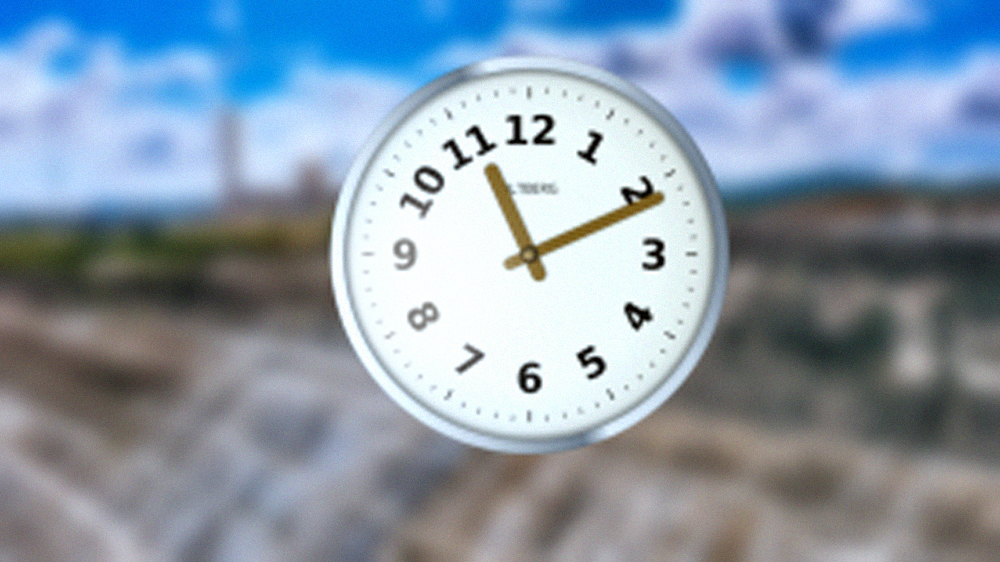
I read h=11 m=11
